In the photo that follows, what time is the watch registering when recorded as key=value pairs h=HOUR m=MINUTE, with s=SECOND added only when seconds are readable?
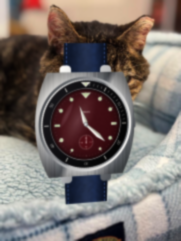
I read h=11 m=22
